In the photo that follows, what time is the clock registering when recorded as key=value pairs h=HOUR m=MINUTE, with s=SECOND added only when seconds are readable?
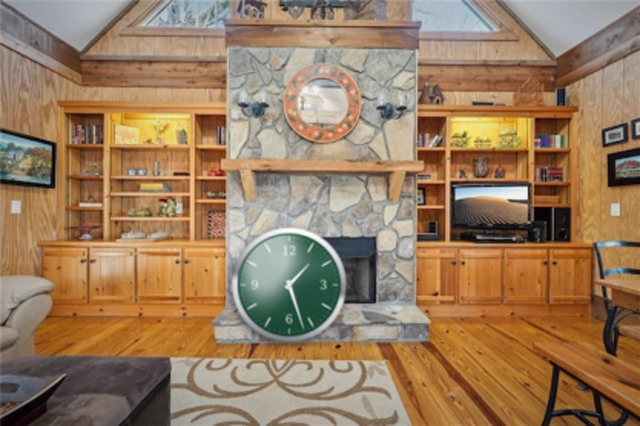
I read h=1 m=27
